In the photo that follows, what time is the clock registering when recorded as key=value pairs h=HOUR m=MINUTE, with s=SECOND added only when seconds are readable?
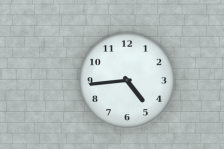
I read h=4 m=44
